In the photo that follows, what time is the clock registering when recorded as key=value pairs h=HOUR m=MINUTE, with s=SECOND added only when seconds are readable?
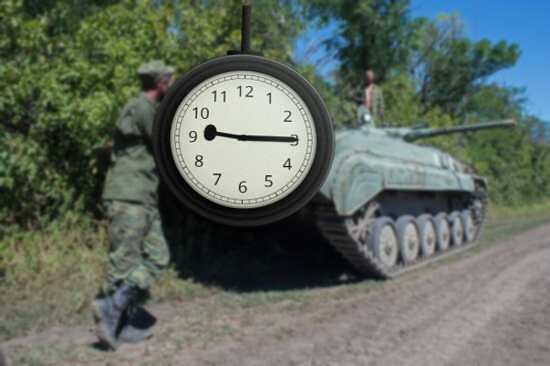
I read h=9 m=15
